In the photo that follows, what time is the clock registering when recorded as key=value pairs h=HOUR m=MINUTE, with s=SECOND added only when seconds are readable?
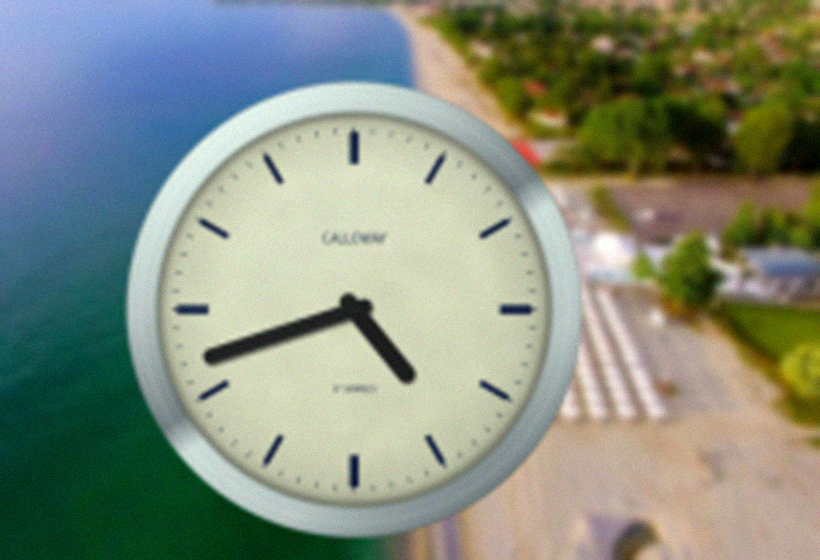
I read h=4 m=42
